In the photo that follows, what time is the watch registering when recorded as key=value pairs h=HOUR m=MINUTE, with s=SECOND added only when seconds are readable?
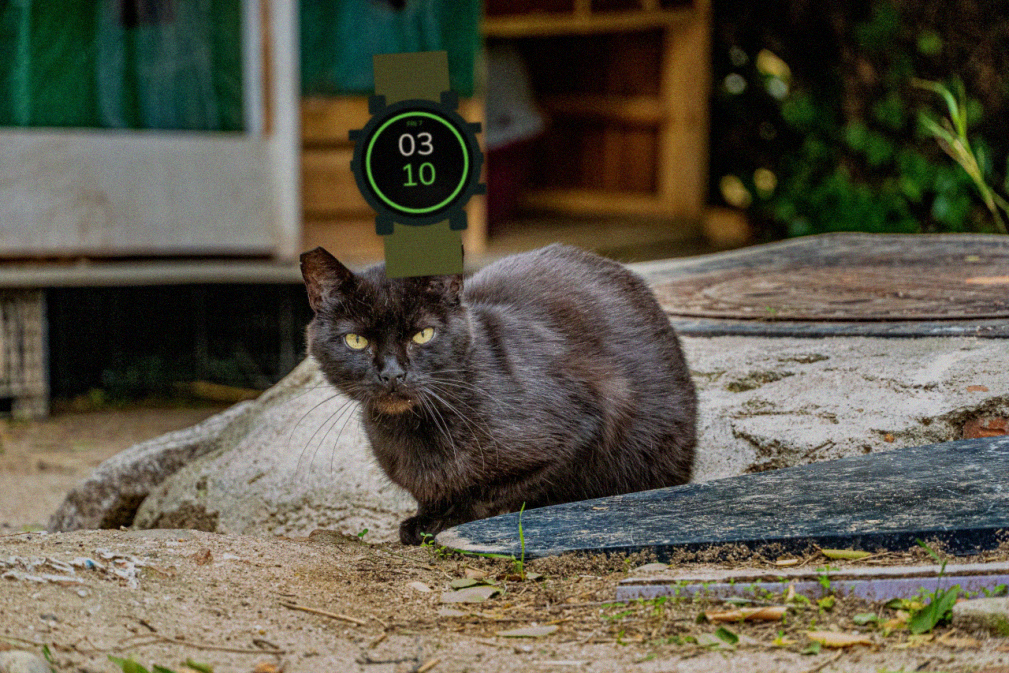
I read h=3 m=10
